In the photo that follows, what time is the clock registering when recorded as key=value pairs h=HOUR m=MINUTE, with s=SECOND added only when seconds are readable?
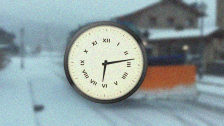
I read h=6 m=13
